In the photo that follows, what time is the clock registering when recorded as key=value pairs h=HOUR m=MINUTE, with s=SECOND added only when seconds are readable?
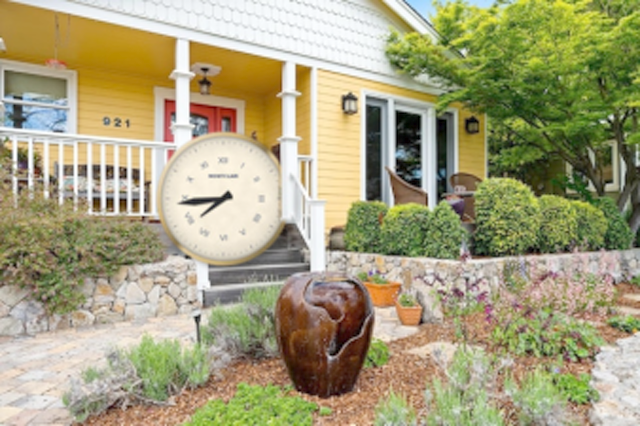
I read h=7 m=44
